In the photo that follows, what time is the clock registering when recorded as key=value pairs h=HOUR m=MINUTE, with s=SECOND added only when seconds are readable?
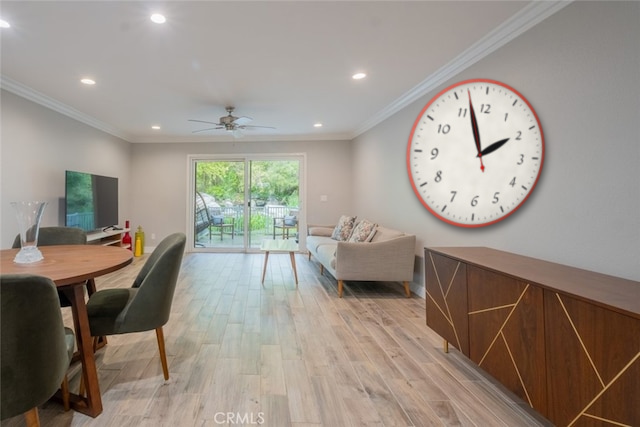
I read h=1 m=56 s=57
